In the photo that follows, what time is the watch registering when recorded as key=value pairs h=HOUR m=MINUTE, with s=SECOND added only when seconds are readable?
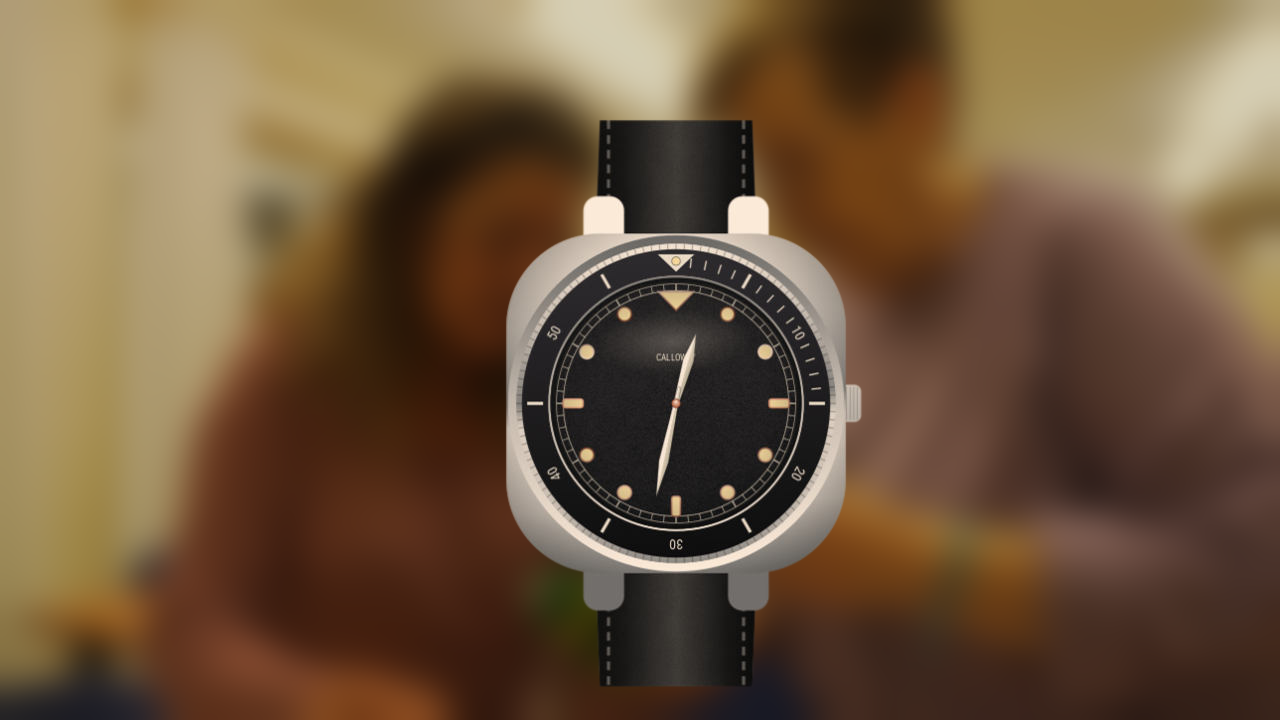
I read h=12 m=32
